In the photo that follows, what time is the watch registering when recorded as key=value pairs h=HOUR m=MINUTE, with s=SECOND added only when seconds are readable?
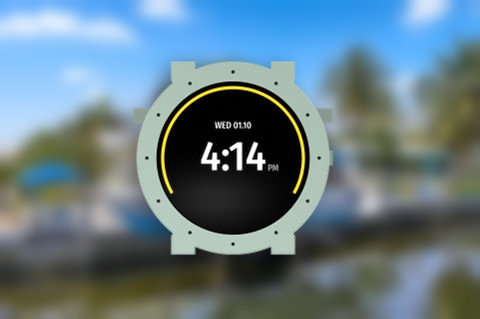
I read h=4 m=14
